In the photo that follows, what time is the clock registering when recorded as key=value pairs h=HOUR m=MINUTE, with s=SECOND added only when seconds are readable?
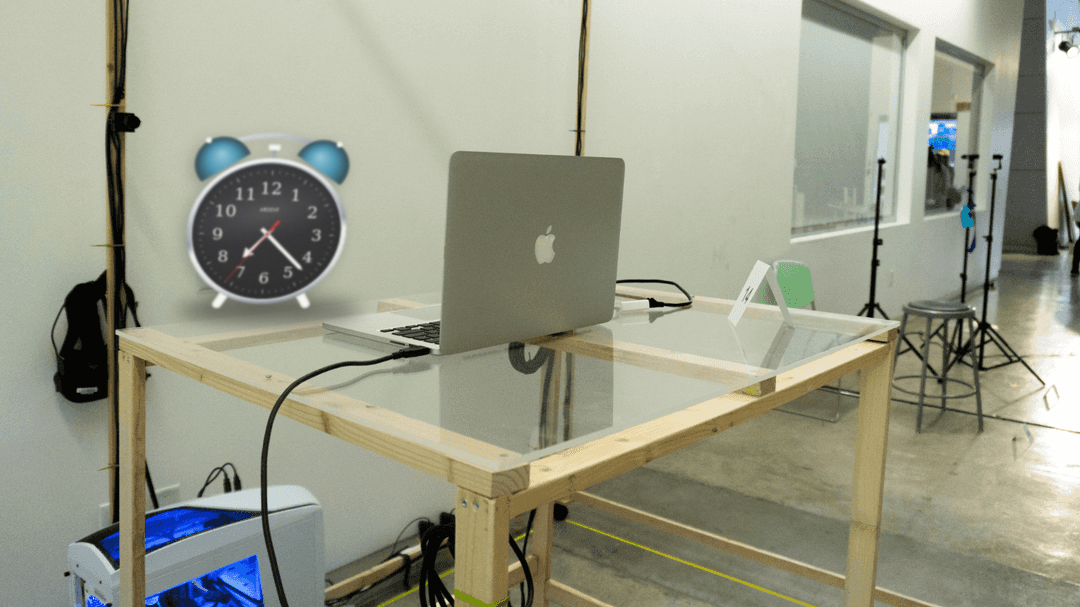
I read h=7 m=22 s=36
